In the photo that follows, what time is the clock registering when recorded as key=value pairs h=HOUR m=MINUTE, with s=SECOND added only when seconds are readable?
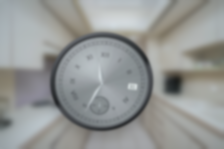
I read h=11 m=34
